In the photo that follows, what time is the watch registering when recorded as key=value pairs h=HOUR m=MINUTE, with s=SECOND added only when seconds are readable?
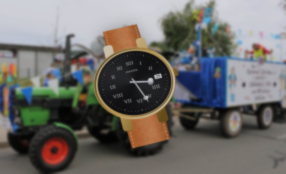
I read h=3 m=27
